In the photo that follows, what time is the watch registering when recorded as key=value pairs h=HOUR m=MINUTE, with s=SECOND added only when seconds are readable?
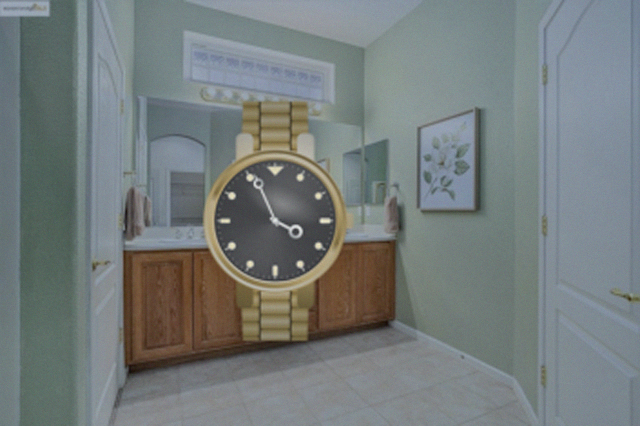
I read h=3 m=56
